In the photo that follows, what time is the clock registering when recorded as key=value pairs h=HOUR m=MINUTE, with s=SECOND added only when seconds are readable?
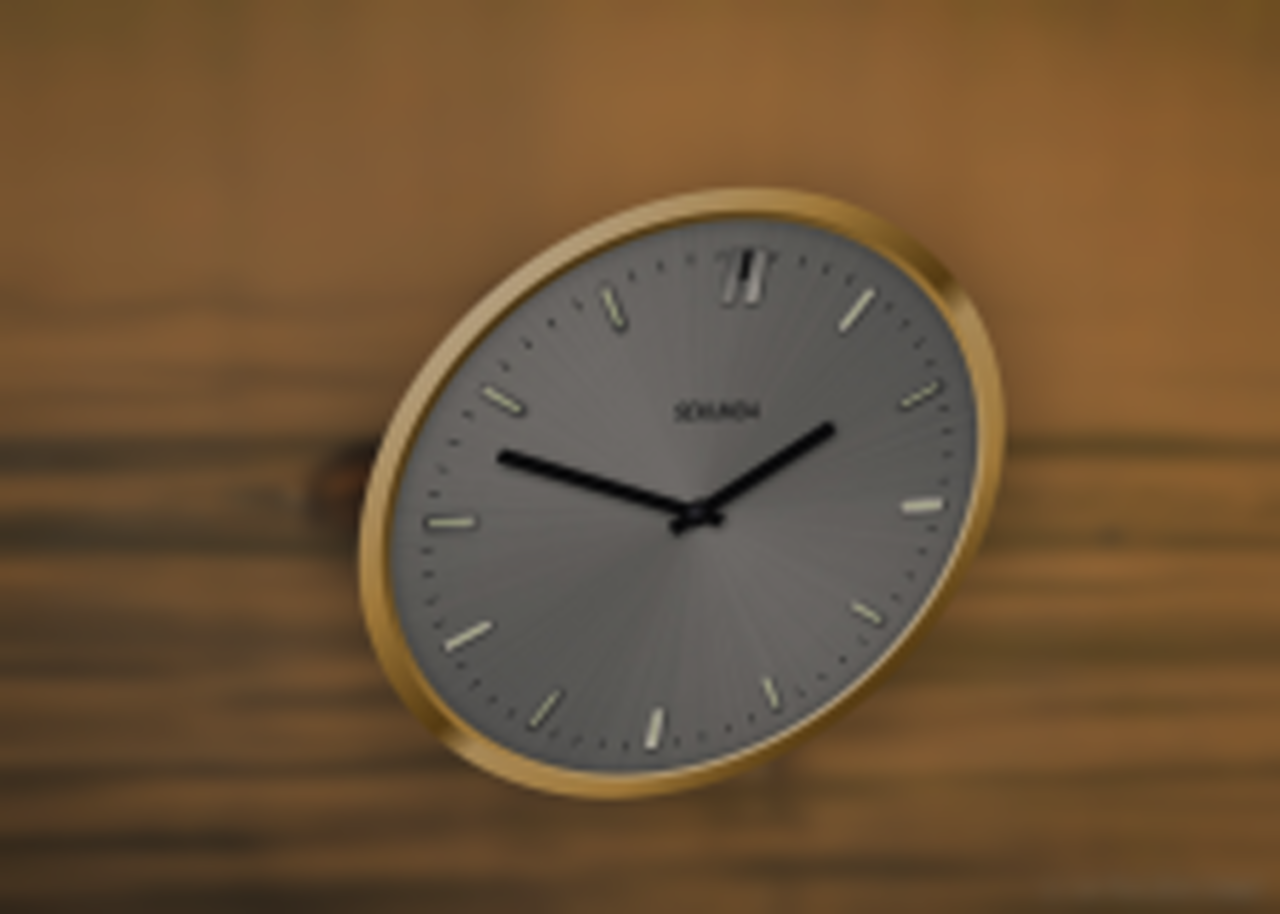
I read h=1 m=48
